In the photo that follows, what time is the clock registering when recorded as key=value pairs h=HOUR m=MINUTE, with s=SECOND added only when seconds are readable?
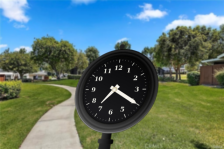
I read h=7 m=20
